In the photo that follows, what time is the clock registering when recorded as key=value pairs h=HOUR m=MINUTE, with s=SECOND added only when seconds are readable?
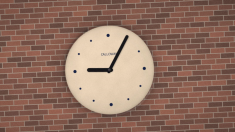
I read h=9 m=5
